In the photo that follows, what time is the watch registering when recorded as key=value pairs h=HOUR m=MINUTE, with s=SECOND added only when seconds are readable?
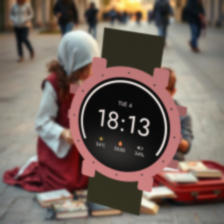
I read h=18 m=13
